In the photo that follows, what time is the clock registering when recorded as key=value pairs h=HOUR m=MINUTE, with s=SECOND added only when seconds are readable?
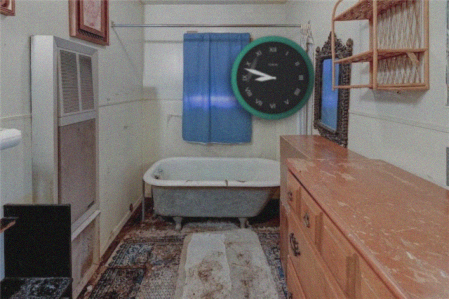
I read h=8 m=48
